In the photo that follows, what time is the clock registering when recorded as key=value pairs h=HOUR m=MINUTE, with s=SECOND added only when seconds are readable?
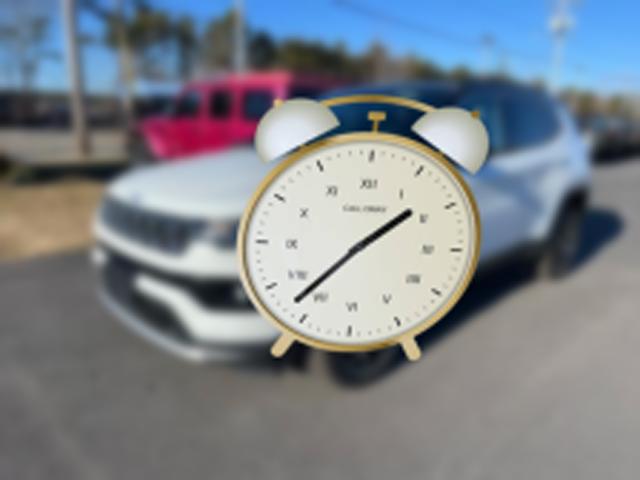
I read h=1 m=37
